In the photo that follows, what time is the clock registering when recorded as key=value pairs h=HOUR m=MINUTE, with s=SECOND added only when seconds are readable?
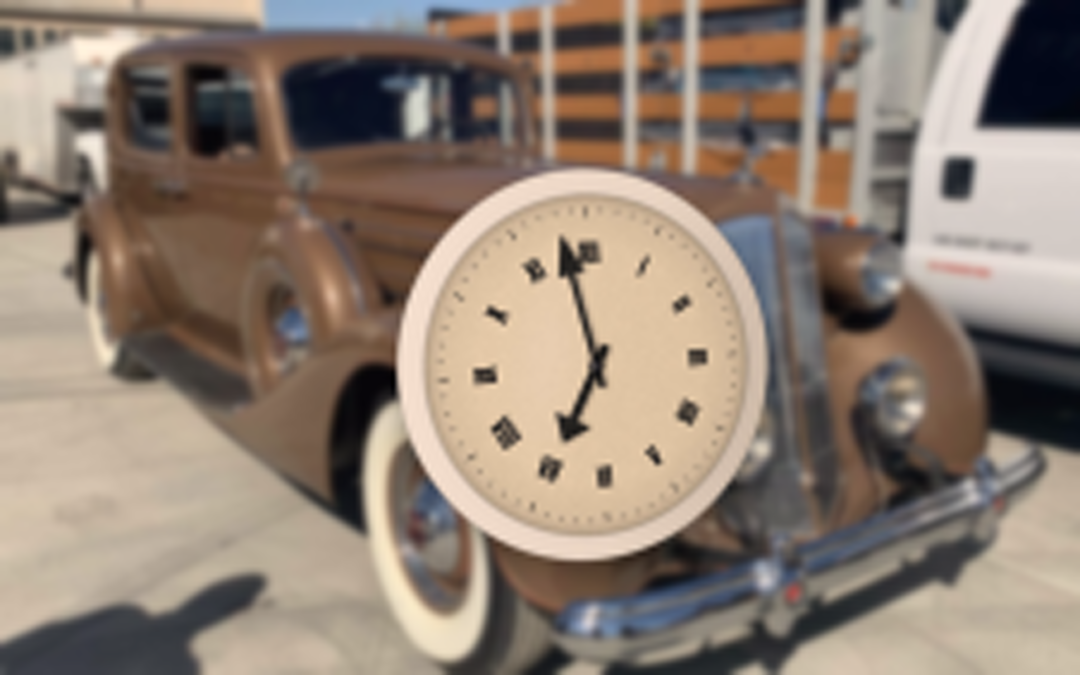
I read h=6 m=58
